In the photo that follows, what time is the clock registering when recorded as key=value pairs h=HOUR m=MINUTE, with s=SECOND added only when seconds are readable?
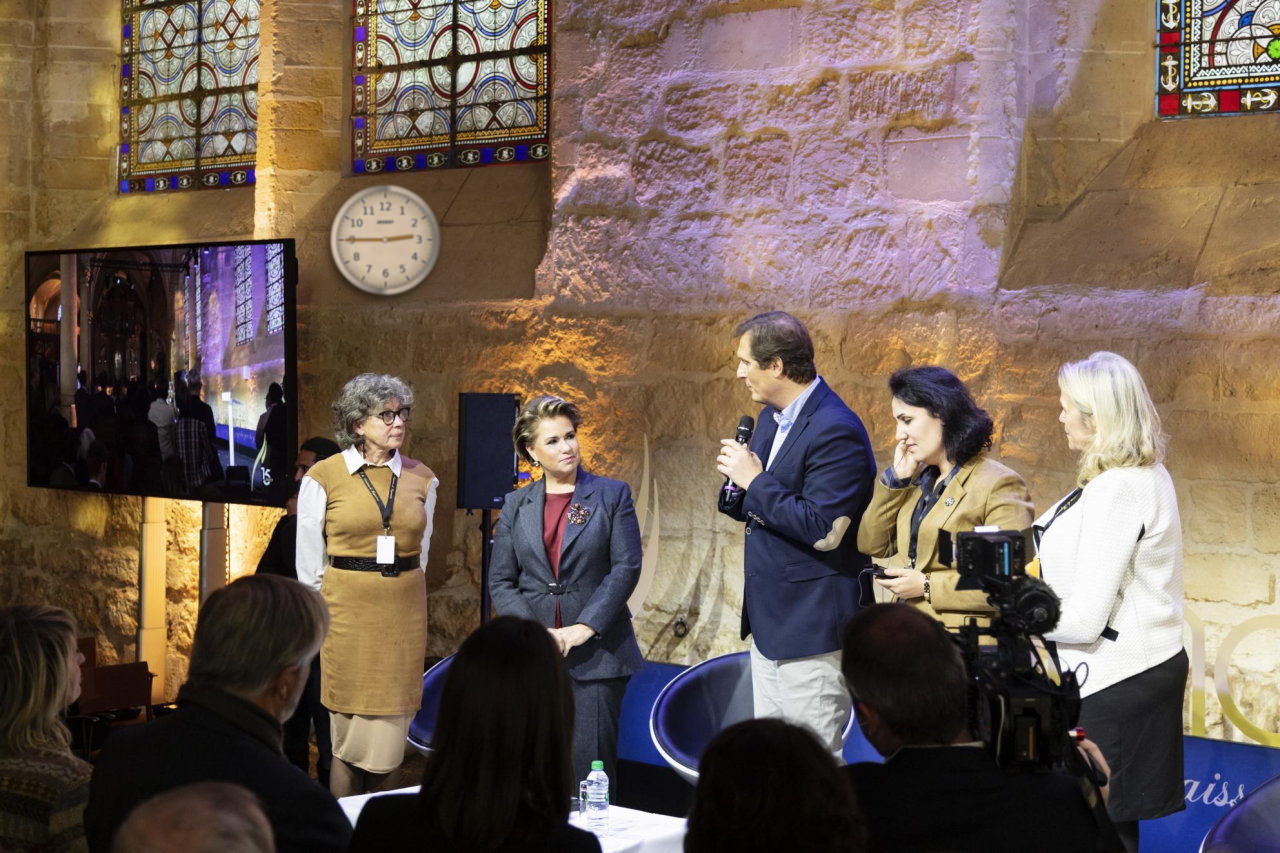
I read h=2 m=45
